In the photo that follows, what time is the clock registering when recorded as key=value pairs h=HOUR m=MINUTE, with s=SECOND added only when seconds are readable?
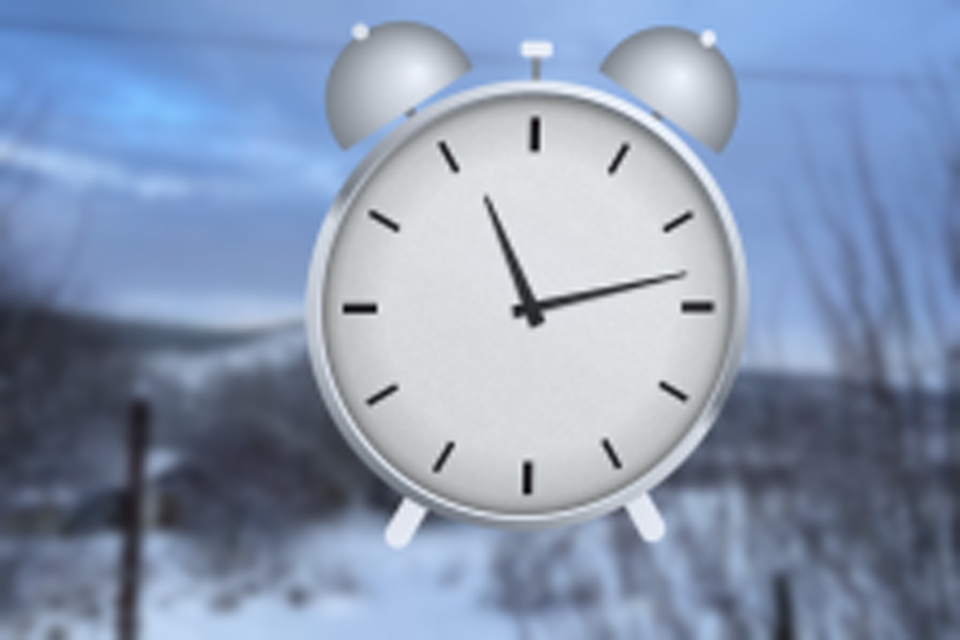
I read h=11 m=13
